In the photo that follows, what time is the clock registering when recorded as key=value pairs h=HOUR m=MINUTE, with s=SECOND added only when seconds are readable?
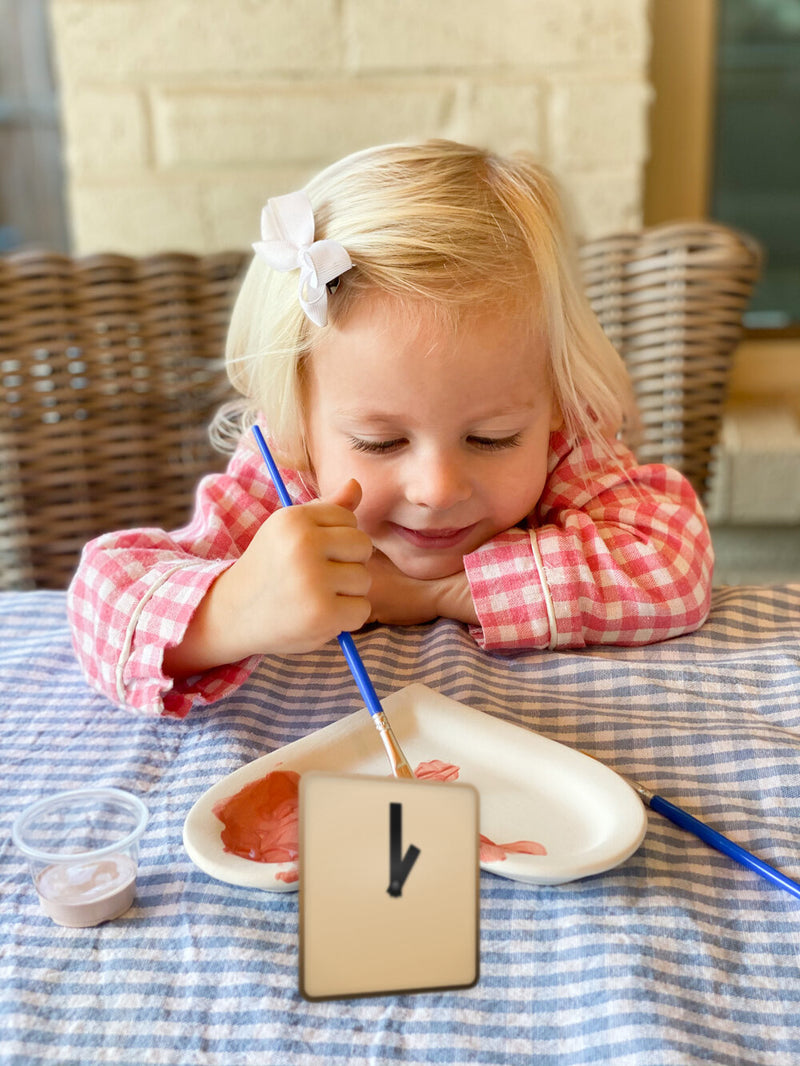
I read h=1 m=0
